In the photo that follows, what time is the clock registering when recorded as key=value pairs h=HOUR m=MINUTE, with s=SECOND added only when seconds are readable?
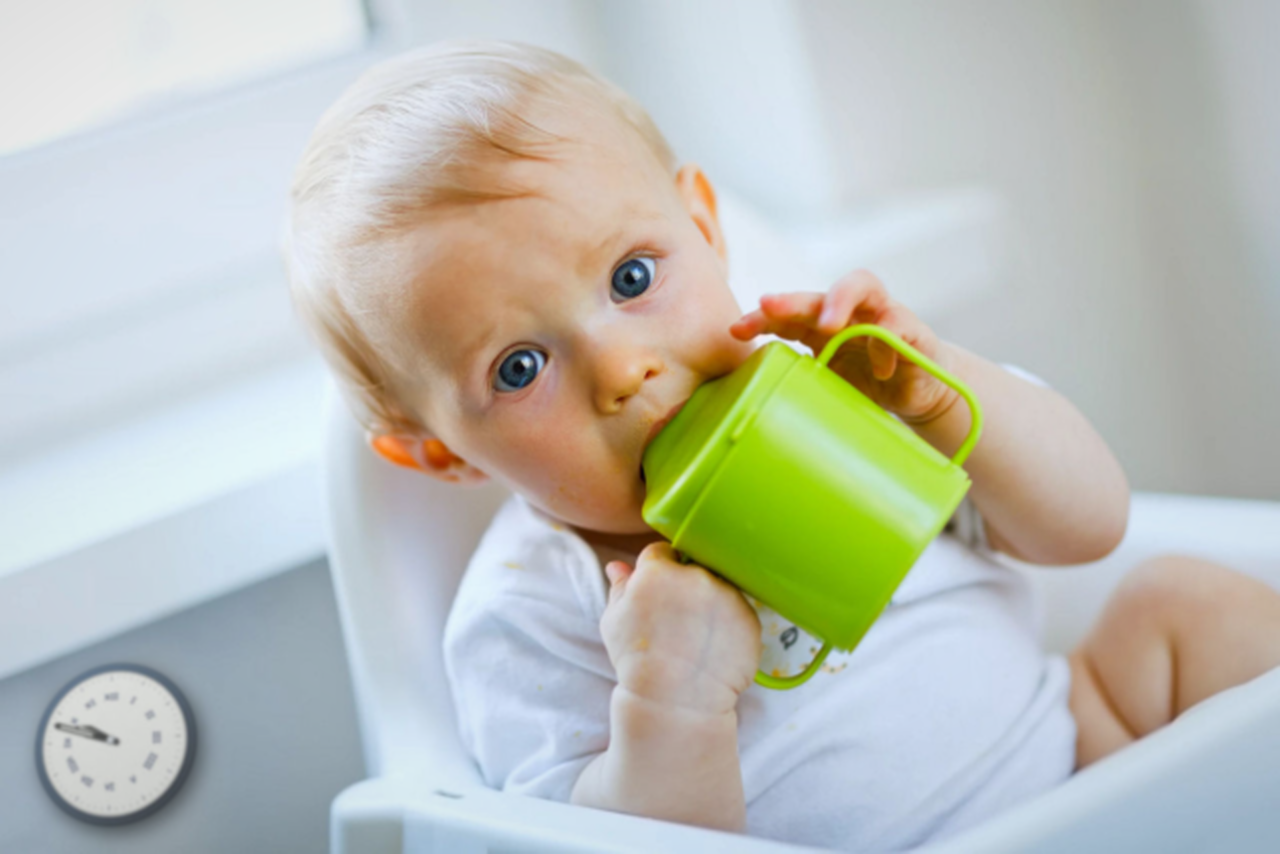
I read h=9 m=48
